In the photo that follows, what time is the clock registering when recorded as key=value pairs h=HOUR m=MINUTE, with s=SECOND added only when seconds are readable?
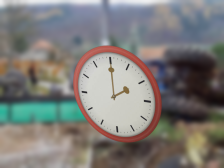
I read h=2 m=0
